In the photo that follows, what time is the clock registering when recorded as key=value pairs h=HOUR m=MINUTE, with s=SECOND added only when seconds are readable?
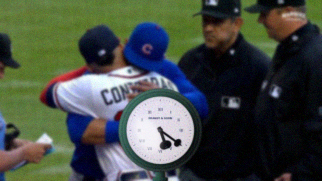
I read h=5 m=21
